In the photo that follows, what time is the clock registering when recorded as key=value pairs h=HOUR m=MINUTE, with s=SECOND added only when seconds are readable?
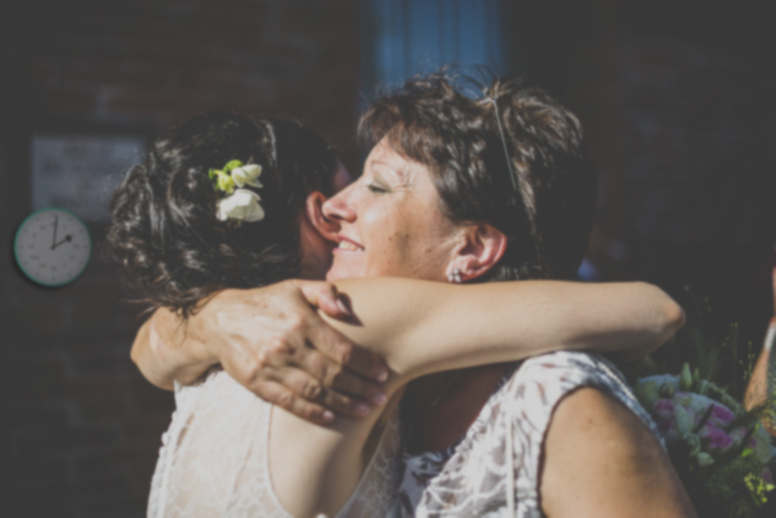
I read h=2 m=1
